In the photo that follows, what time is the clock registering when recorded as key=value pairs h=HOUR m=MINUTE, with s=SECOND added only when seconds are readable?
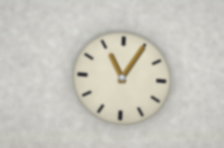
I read h=11 m=5
